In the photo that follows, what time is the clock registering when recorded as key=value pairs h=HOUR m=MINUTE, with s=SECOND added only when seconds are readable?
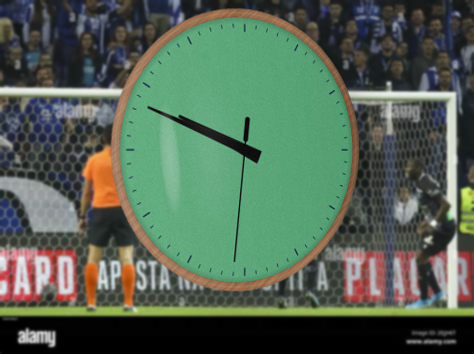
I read h=9 m=48 s=31
